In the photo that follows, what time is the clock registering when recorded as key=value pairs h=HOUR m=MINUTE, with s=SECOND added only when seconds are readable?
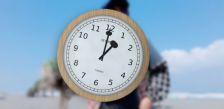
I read h=1 m=0
